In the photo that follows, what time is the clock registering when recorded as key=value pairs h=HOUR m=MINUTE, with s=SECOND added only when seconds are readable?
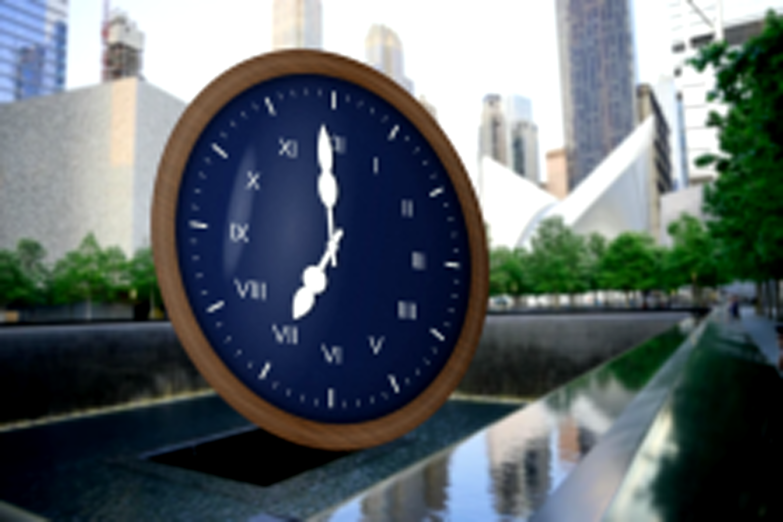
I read h=6 m=59
